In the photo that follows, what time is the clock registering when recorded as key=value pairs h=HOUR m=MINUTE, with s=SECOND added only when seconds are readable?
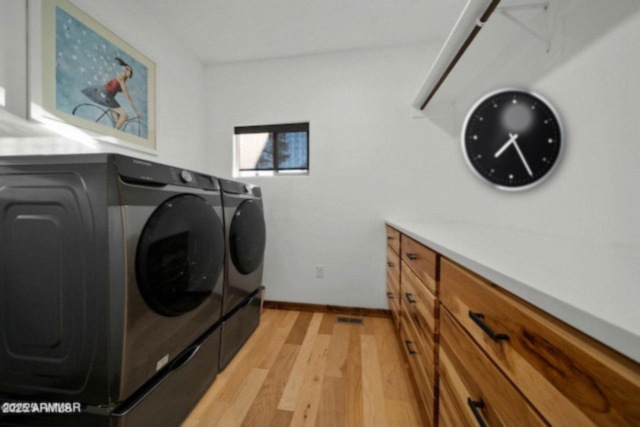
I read h=7 m=25
